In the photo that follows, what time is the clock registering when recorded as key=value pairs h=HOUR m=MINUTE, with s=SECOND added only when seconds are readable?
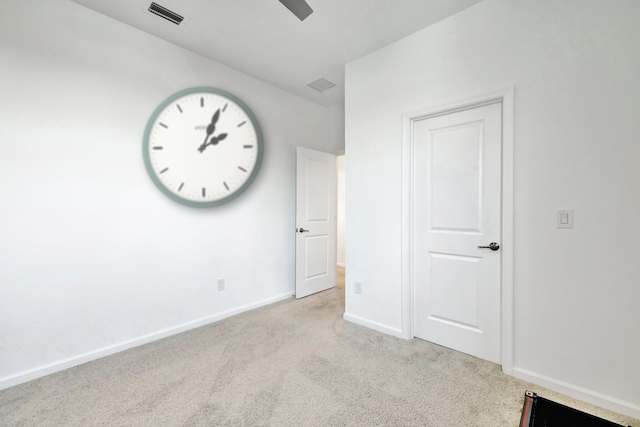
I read h=2 m=4
